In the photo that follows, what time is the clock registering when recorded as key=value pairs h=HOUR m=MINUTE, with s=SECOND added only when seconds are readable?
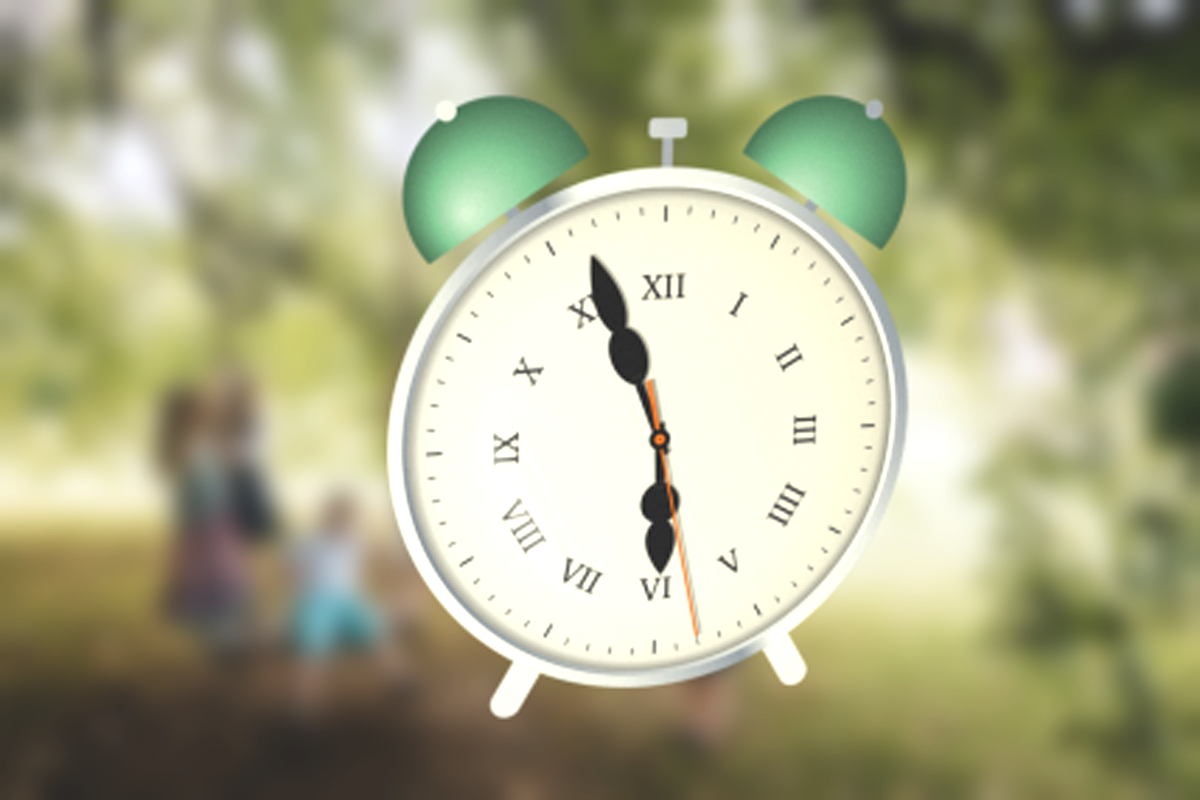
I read h=5 m=56 s=28
